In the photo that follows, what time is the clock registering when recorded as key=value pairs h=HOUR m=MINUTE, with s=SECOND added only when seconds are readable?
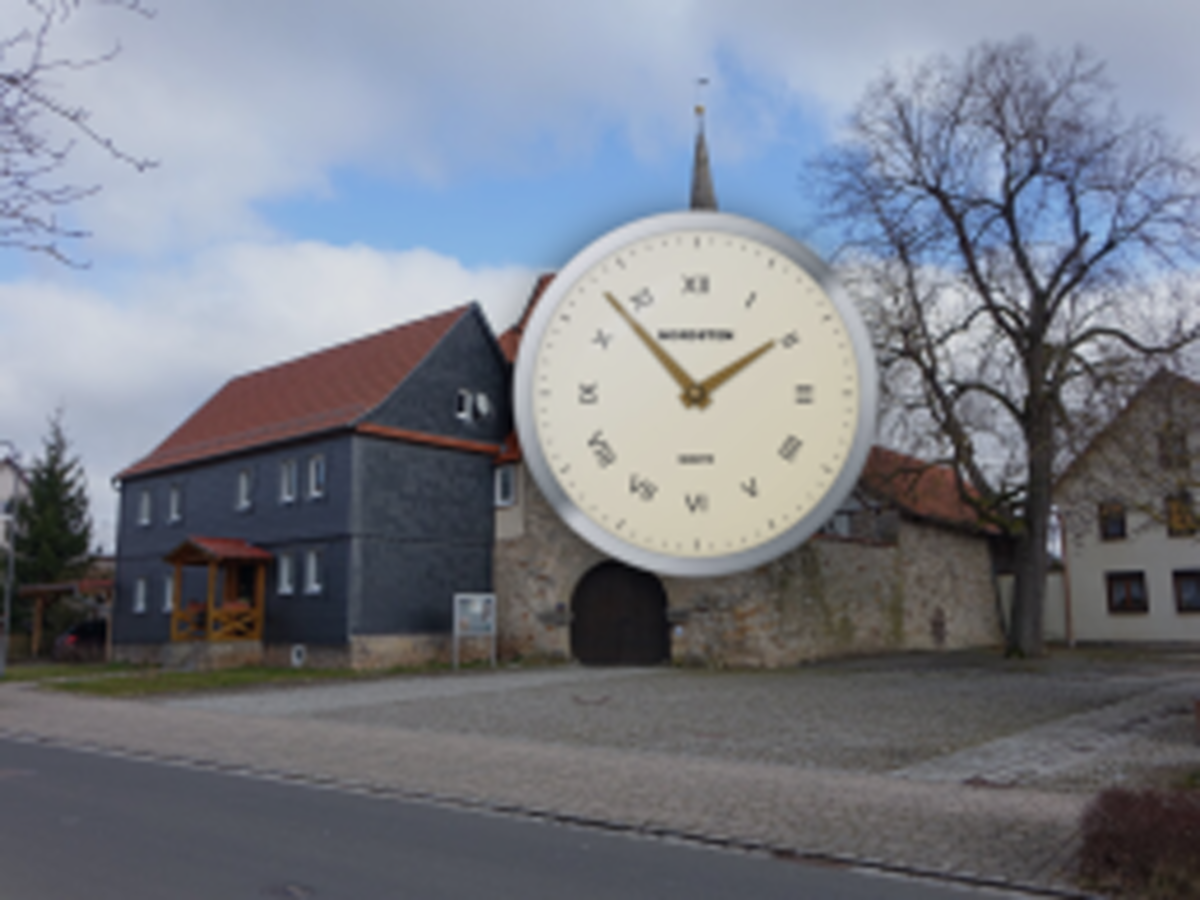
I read h=1 m=53
